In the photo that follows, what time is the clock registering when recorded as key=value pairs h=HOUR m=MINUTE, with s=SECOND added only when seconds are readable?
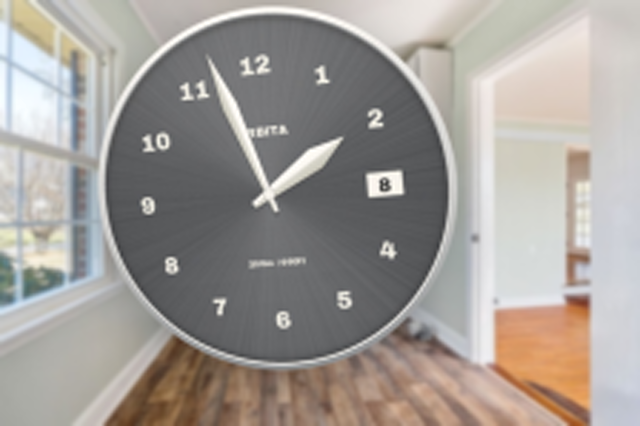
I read h=1 m=57
